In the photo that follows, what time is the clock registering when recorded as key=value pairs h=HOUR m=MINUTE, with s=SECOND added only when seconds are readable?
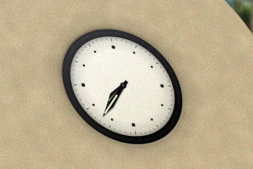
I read h=7 m=37
